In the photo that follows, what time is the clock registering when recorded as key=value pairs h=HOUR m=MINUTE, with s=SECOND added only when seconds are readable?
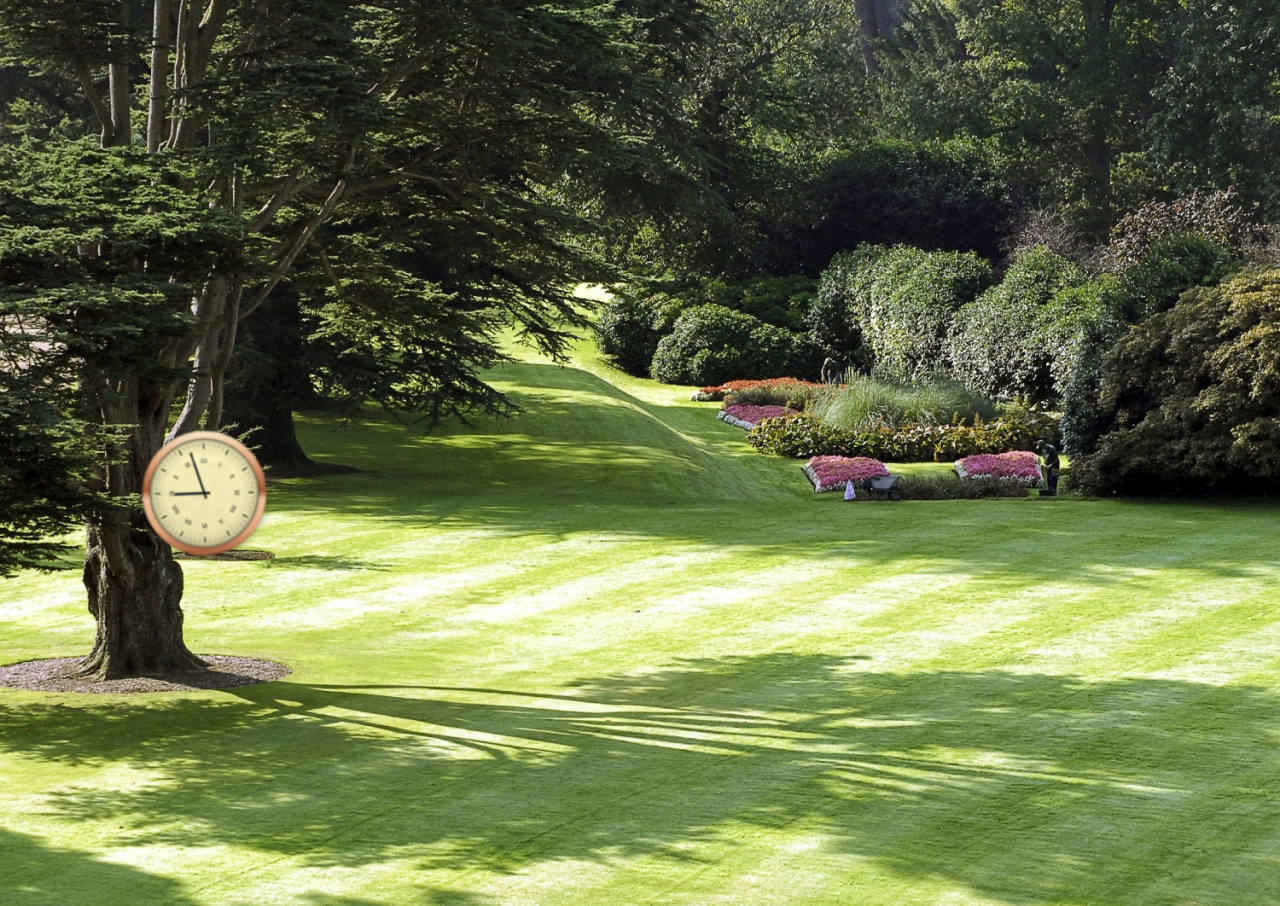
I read h=8 m=57
